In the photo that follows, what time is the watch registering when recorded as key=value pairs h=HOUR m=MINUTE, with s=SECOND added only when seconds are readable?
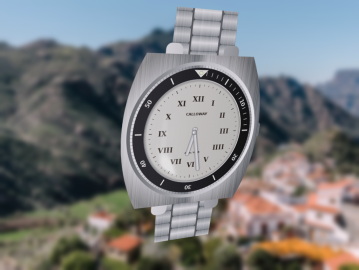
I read h=6 m=28
